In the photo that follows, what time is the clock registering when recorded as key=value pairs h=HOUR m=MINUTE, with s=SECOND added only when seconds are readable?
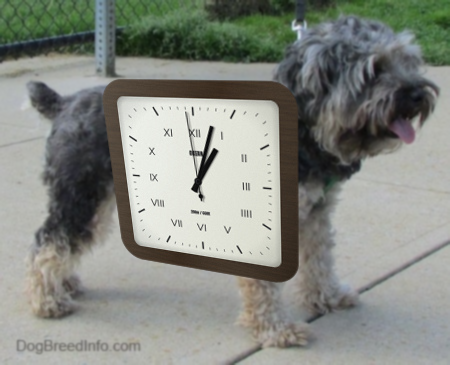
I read h=1 m=2 s=59
